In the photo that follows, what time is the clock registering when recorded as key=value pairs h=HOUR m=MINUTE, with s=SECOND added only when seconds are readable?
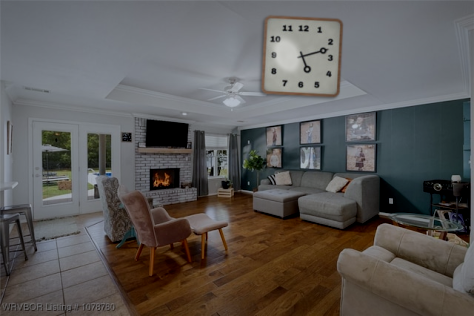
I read h=5 m=12
